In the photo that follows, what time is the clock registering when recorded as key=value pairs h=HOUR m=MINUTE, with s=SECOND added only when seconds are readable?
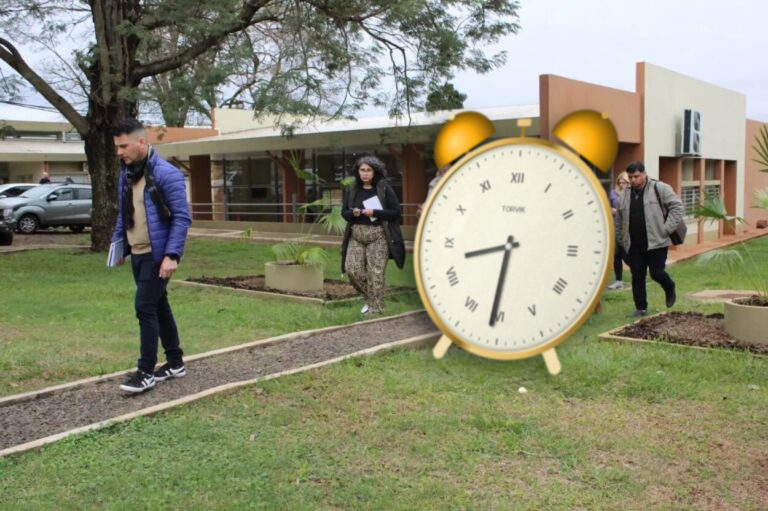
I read h=8 m=31
